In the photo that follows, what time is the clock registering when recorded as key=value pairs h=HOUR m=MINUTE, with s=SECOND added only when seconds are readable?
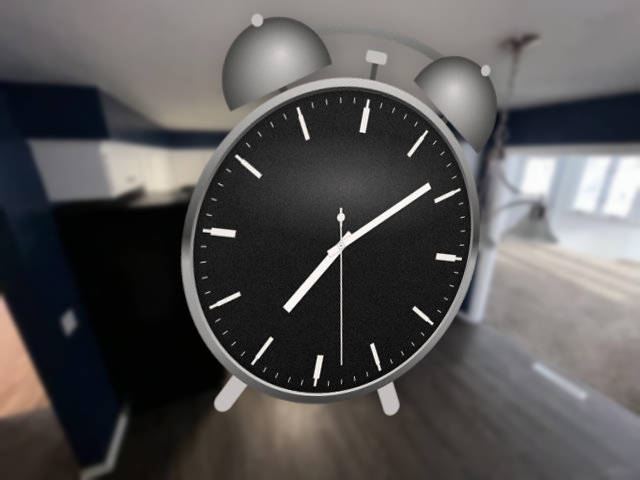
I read h=7 m=8 s=28
